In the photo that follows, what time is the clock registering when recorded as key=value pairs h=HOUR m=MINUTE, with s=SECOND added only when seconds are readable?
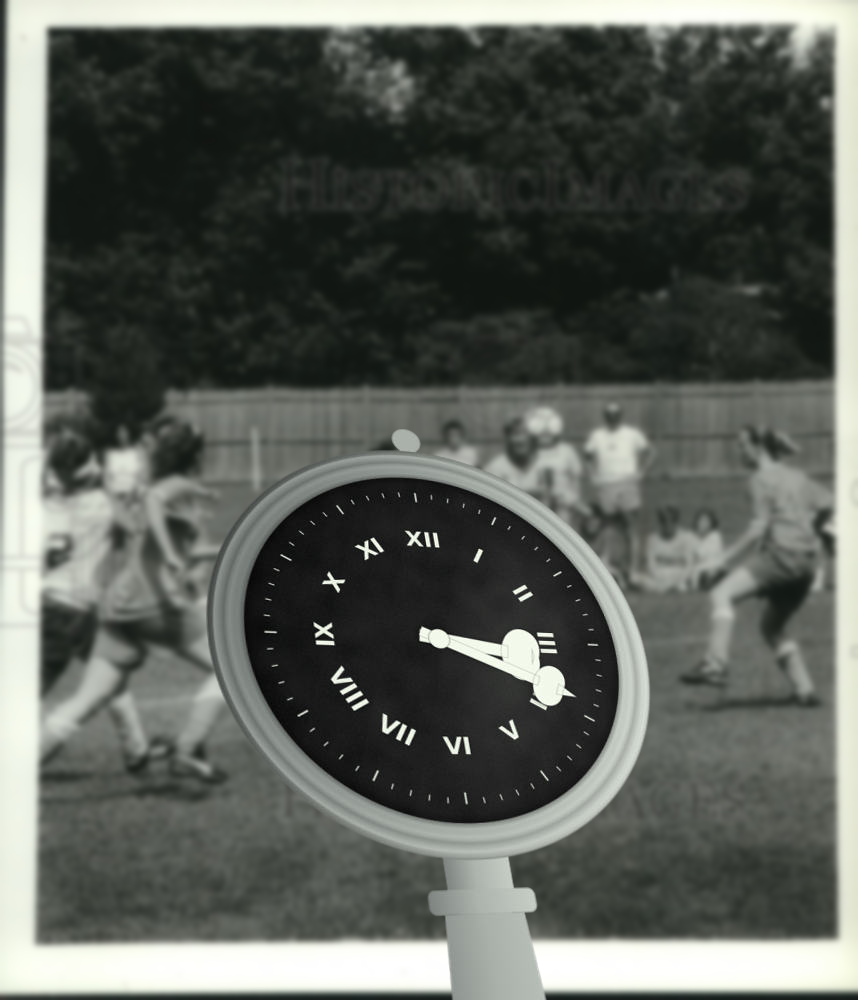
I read h=3 m=19
